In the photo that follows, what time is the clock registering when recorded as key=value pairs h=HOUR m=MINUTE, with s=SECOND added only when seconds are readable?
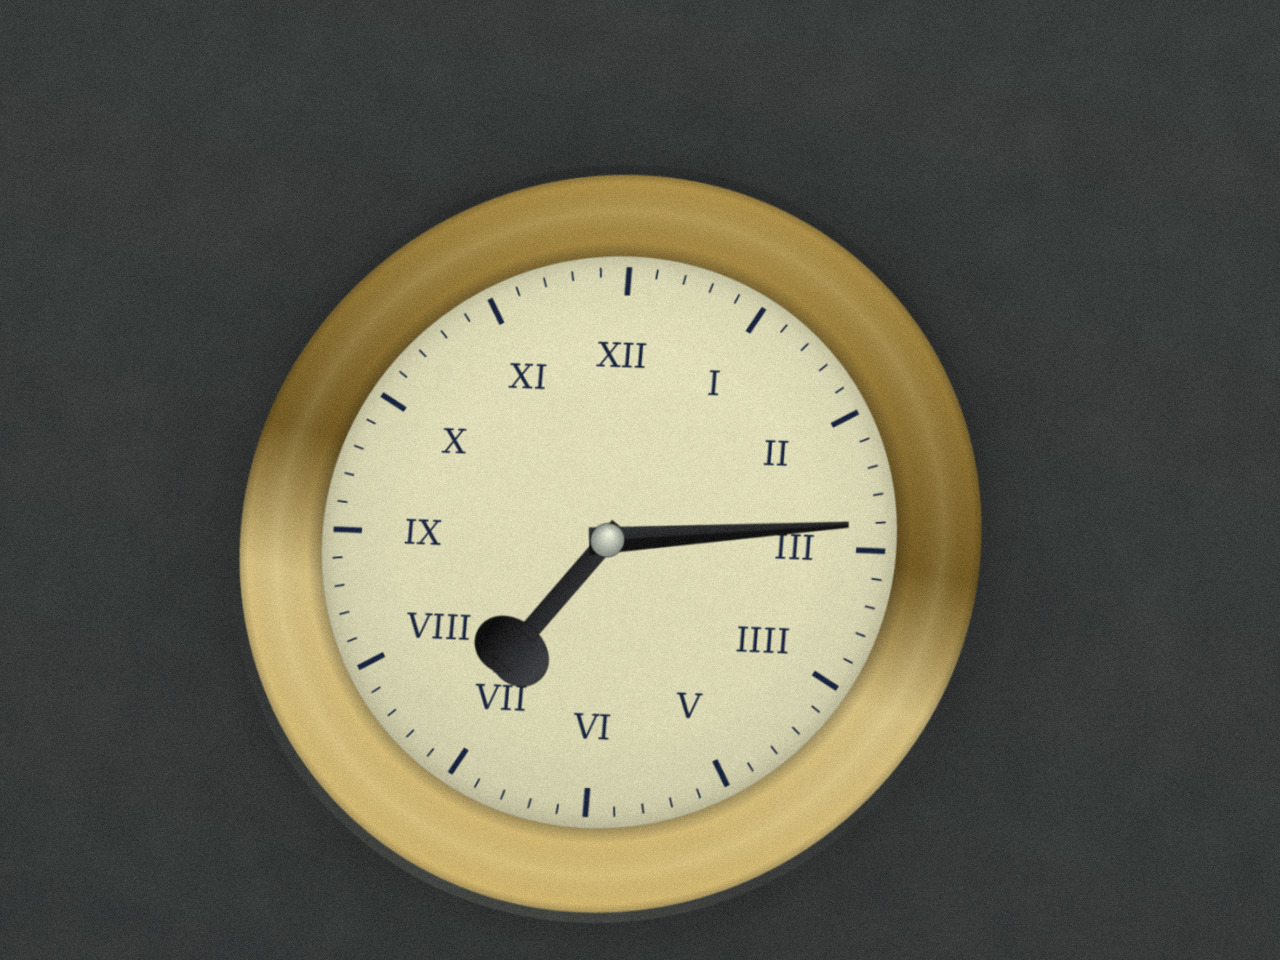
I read h=7 m=14
